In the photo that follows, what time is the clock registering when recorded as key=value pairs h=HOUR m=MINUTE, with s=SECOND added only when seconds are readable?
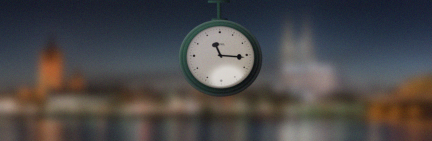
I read h=11 m=16
